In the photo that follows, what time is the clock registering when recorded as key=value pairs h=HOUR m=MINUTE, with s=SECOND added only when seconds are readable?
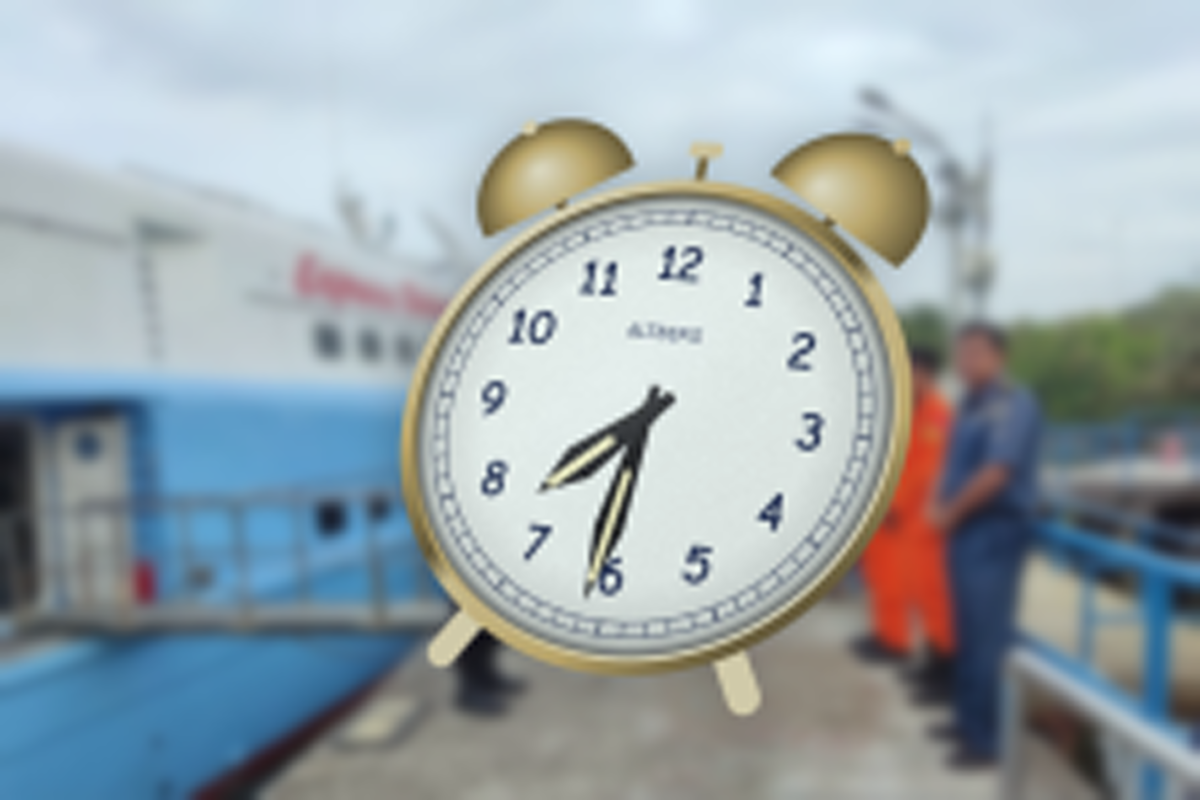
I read h=7 m=31
